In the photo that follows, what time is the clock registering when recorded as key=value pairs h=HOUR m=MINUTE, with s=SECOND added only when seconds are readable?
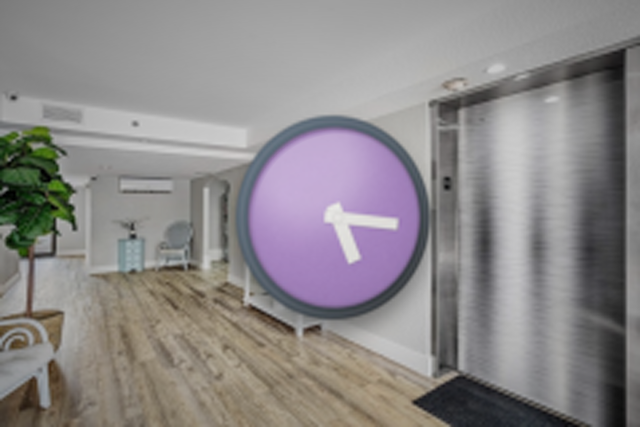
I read h=5 m=16
